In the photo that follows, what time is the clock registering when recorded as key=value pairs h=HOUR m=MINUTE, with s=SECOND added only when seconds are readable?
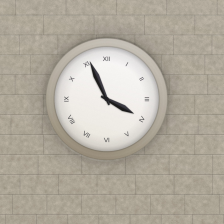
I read h=3 m=56
